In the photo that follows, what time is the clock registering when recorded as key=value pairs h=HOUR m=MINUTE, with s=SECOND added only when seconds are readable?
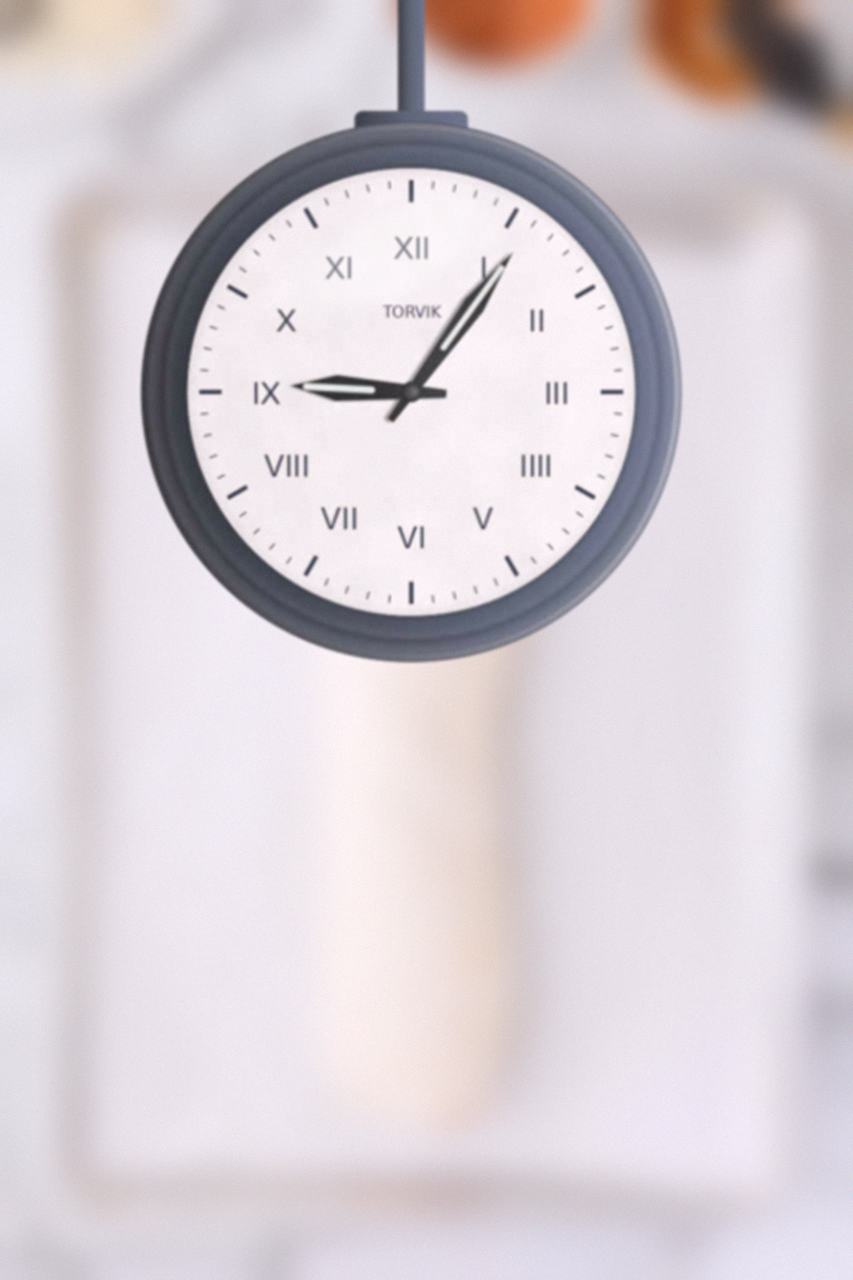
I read h=9 m=6
